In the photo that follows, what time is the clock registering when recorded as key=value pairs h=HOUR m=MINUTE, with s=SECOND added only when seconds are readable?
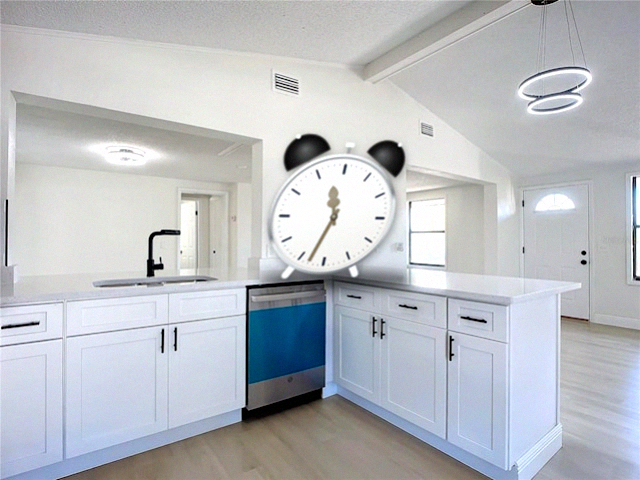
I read h=11 m=33
